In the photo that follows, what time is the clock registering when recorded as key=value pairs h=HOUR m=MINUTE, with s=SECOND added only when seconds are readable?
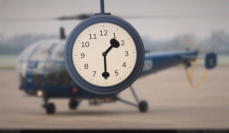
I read h=1 m=30
